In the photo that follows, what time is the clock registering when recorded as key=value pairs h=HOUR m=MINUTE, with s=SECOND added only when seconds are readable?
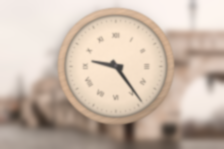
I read h=9 m=24
